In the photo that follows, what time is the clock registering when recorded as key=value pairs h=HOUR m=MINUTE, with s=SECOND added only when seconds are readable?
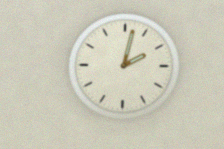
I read h=2 m=2
